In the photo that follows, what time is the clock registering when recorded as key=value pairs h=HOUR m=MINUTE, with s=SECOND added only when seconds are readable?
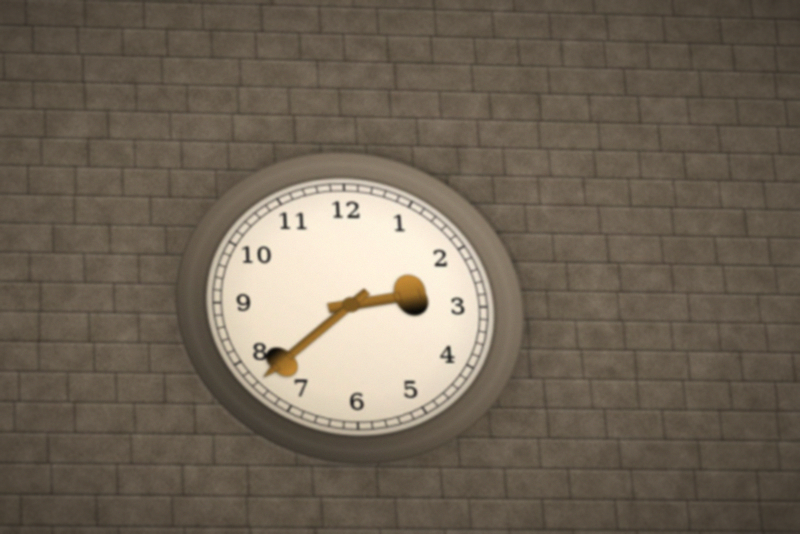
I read h=2 m=38
